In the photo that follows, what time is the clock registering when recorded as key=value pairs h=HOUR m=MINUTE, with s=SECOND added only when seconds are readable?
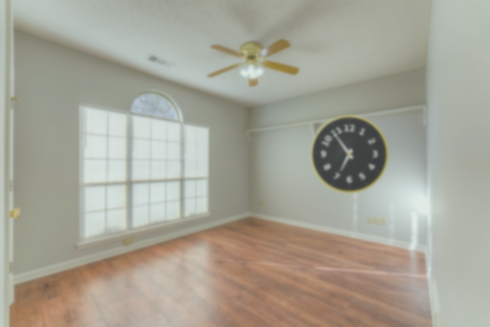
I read h=6 m=54
